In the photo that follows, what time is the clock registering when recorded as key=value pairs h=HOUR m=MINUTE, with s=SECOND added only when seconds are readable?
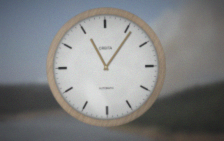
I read h=11 m=6
